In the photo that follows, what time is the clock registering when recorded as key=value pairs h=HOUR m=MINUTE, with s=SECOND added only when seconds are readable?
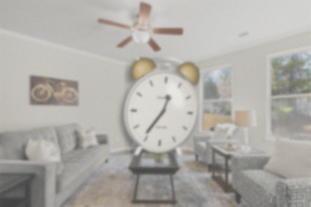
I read h=12 m=36
